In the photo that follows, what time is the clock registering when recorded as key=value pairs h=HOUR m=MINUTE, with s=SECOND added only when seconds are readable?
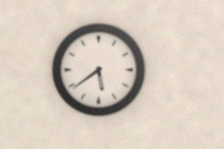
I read h=5 m=39
